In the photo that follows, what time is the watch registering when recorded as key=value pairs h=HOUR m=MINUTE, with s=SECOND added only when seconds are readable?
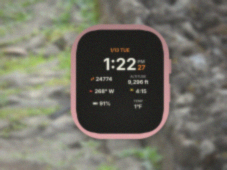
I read h=1 m=22
